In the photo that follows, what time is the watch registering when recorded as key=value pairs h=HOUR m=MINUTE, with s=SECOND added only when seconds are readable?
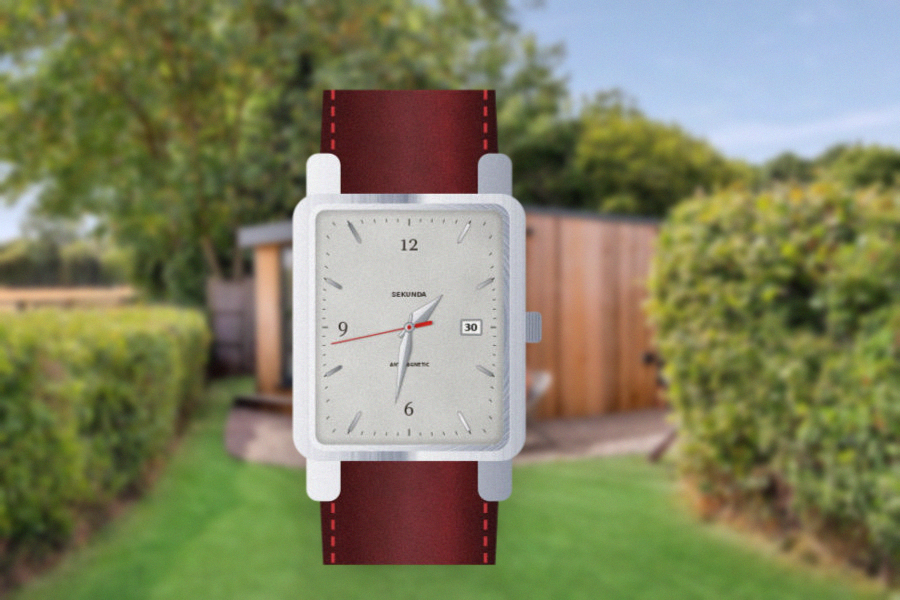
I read h=1 m=31 s=43
